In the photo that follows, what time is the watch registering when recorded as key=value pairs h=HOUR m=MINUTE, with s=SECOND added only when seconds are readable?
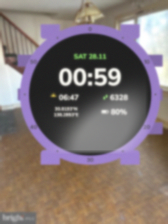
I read h=0 m=59
